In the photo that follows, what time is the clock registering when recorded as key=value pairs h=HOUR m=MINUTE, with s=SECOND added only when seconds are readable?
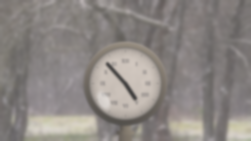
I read h=4 m=53
